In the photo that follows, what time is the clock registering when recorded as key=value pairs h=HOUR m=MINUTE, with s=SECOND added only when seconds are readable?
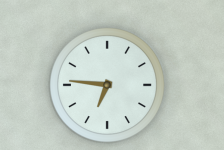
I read h=6 m=46
